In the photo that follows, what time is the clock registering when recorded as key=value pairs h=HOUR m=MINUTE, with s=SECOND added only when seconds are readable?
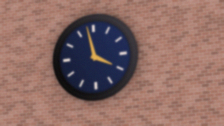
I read h=3 m=58
